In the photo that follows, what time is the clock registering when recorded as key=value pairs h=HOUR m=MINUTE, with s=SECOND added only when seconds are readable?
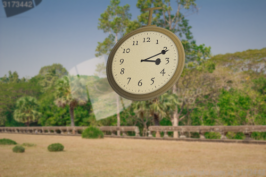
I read h=3 m=11
